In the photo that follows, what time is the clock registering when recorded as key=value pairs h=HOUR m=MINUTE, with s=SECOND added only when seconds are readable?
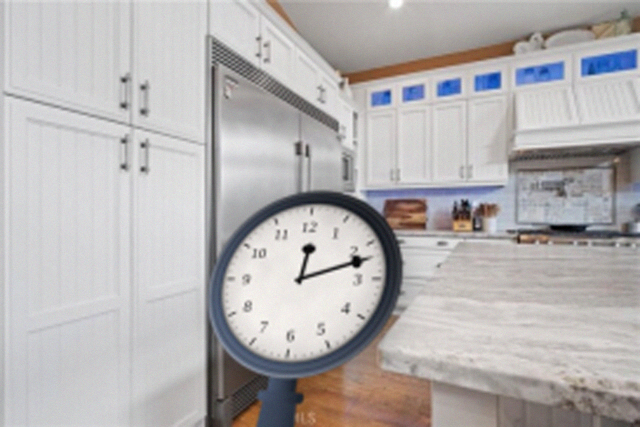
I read h=12 m=12
